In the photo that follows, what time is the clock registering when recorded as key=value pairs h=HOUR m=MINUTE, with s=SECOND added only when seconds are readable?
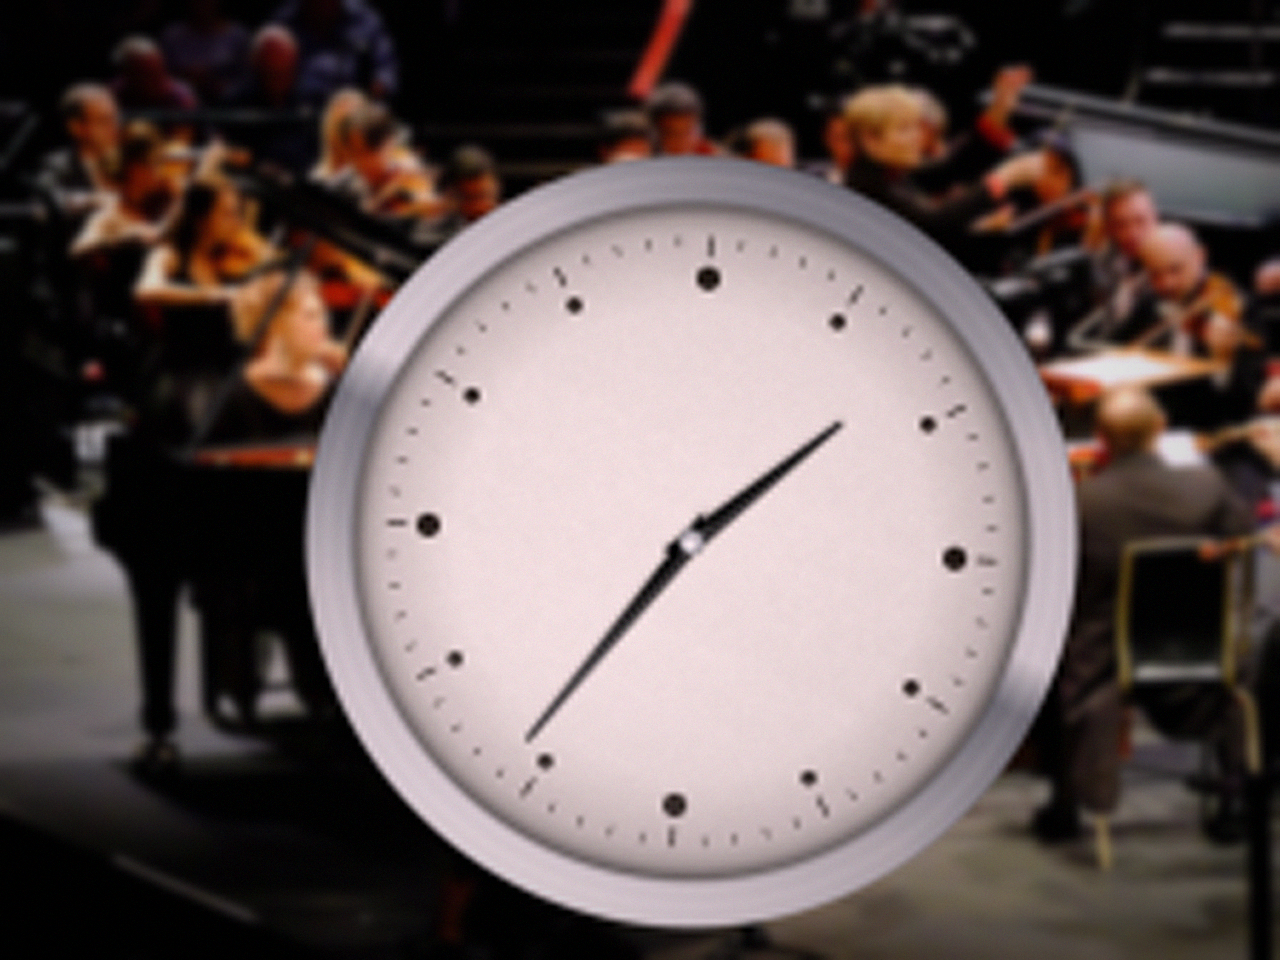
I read h=1 m=36
